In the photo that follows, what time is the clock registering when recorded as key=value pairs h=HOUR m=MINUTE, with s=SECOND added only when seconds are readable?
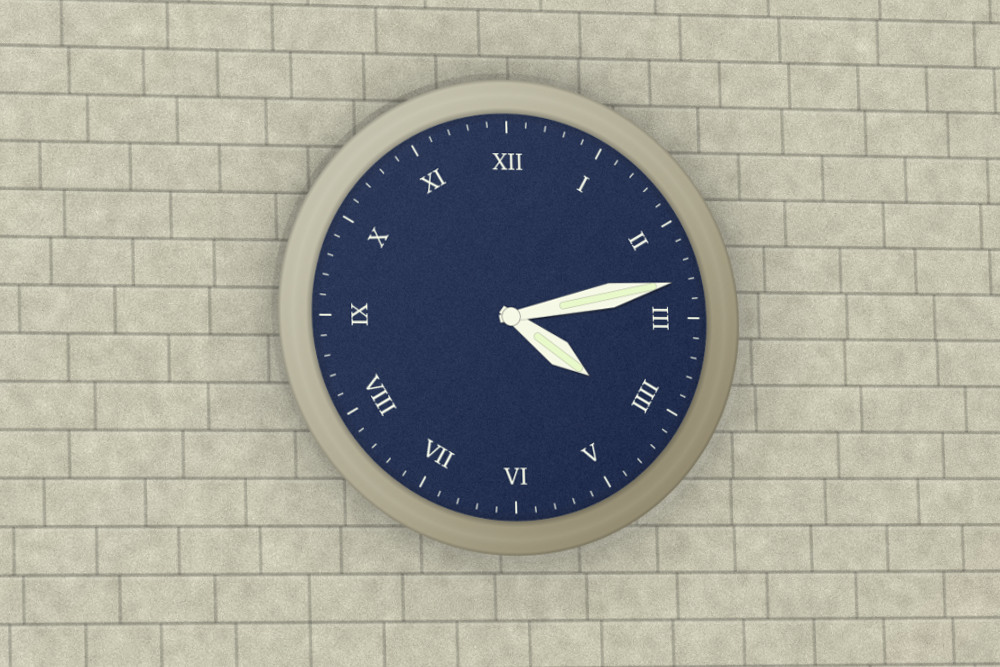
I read h=4 m=13
